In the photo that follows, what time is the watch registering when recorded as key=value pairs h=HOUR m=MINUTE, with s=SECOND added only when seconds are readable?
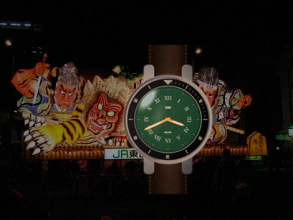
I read h=3 m=41
